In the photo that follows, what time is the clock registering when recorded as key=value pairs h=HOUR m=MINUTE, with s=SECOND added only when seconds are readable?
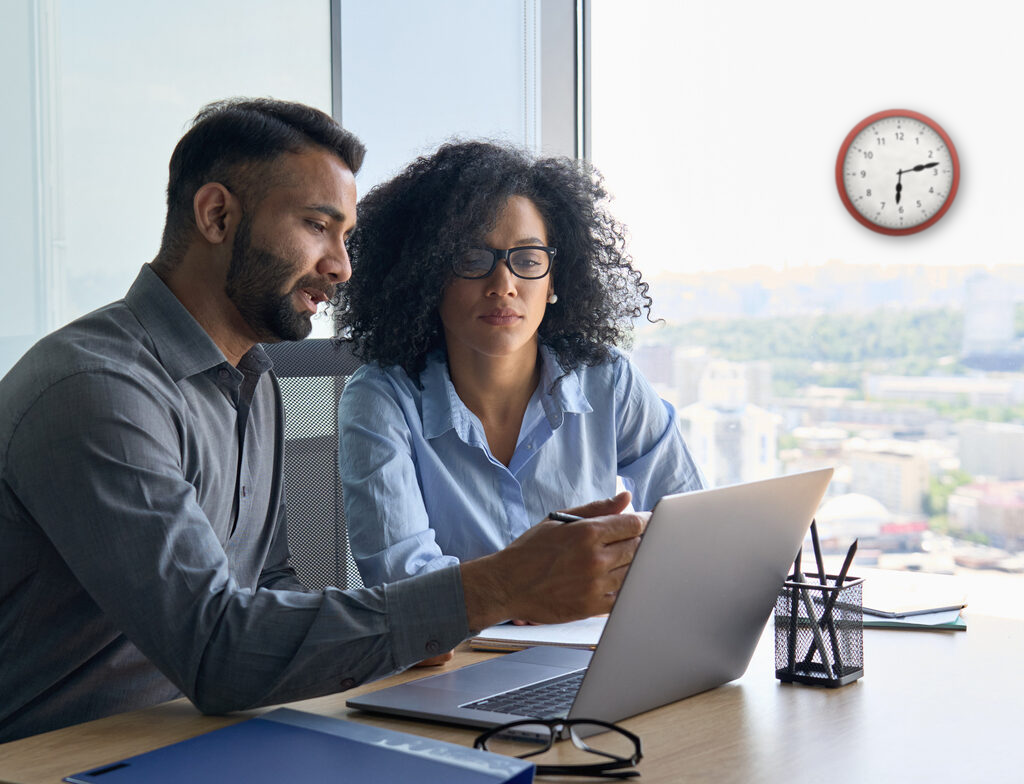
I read h=6 m=13
